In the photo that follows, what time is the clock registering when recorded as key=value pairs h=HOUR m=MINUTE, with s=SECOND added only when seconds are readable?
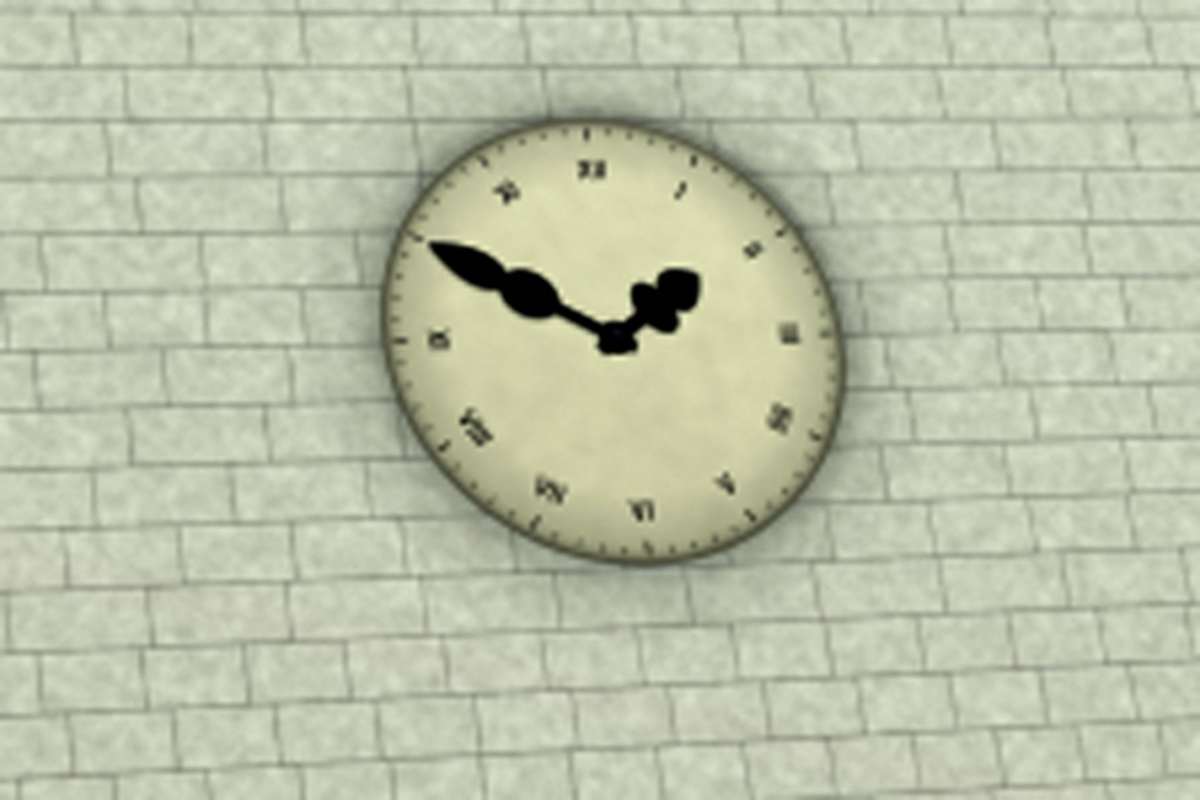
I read h=1 m=50
